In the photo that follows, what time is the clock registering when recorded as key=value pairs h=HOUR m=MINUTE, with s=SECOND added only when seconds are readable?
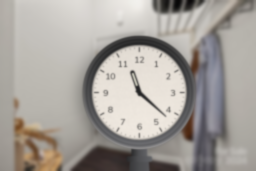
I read h=11 m=22
